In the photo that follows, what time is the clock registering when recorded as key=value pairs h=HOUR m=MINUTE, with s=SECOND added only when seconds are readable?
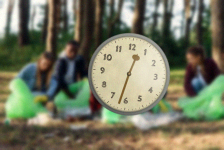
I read h=12 m=32
